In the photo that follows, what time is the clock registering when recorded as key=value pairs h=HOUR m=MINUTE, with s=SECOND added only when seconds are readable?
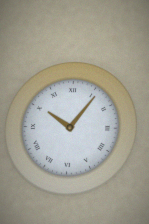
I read h=10 m=6
